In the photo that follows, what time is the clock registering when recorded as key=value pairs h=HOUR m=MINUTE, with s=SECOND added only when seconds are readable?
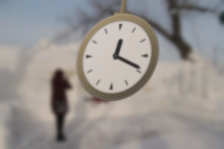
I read h=12 m=19
